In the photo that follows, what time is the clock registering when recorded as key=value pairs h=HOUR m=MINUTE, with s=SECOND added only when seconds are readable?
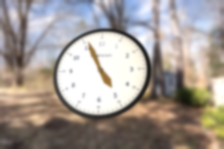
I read h=4 m=56
